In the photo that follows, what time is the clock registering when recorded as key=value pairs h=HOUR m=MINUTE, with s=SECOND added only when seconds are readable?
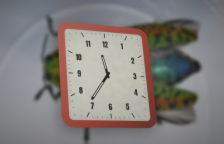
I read h=11 m=36
